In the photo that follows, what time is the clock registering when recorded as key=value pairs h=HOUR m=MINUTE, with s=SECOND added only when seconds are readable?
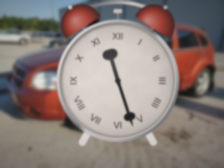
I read h=11 m=27
